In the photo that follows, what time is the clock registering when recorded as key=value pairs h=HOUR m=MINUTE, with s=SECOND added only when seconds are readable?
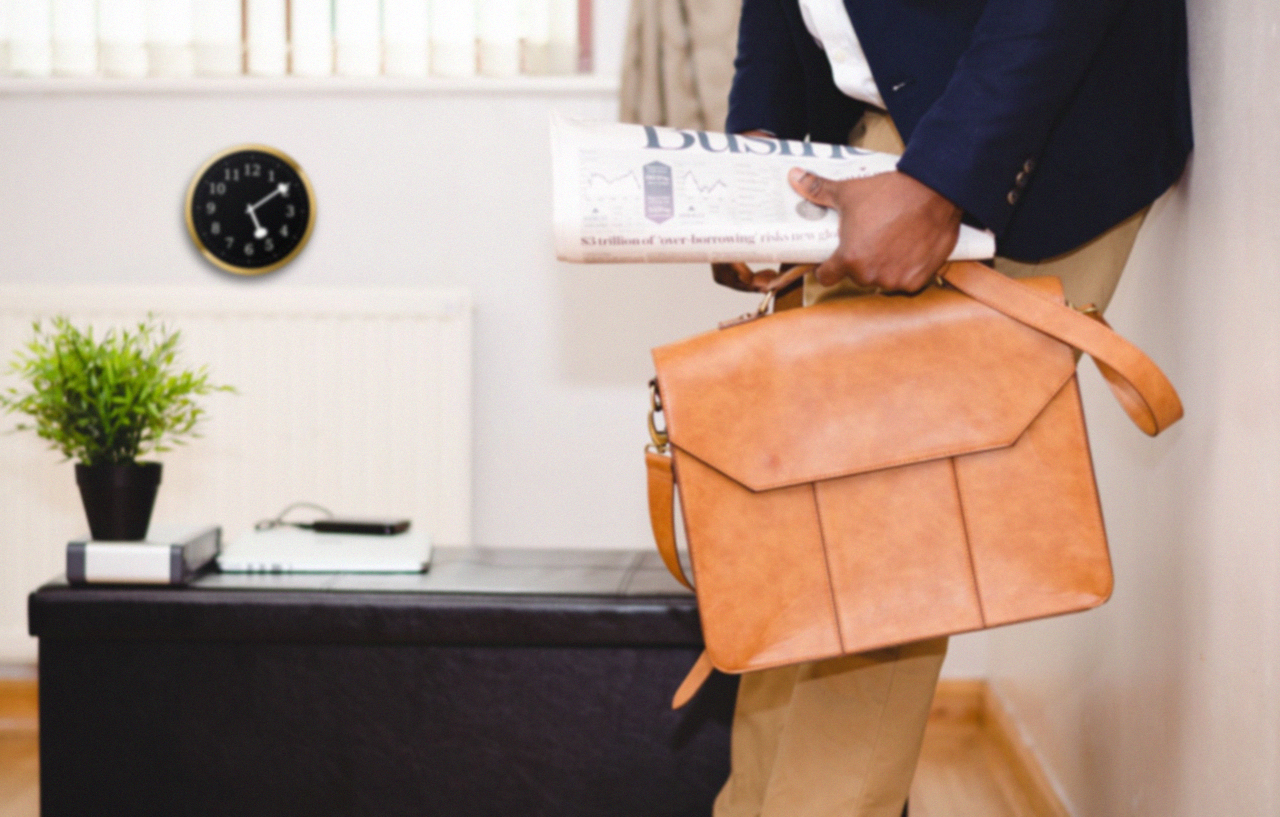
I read h=5 m=9
